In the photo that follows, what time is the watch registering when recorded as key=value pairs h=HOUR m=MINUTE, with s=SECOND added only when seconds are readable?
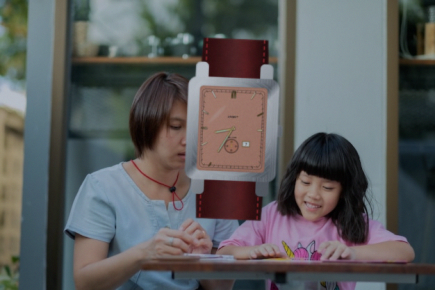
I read h=8 m=35
